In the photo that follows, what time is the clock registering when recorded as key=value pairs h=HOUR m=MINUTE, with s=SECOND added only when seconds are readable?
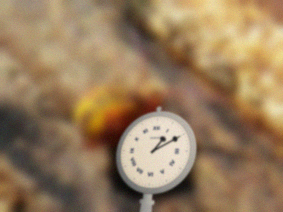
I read h=1 m=10
